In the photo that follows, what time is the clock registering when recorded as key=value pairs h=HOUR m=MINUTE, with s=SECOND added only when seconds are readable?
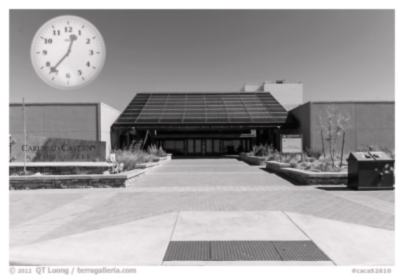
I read h=12 m=37
